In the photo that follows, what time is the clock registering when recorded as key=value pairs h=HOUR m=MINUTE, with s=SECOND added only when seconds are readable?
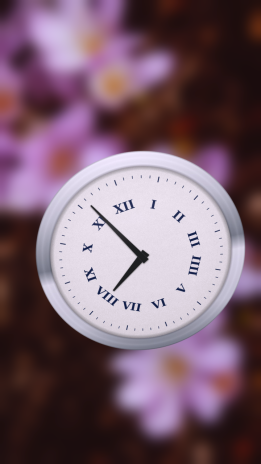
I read h=7 m=56
